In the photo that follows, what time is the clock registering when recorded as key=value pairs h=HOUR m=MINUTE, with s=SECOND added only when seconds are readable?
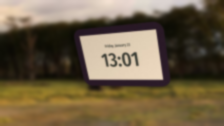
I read h=13 m=1
